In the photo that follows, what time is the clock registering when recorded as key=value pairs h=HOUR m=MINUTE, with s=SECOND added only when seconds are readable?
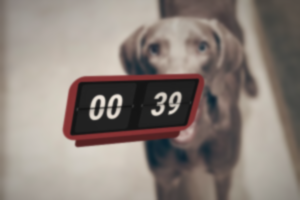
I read h=0 m=39
